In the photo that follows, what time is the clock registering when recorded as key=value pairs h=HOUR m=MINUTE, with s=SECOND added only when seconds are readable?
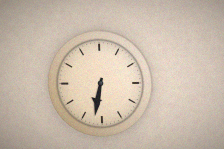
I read h=6 m=32
